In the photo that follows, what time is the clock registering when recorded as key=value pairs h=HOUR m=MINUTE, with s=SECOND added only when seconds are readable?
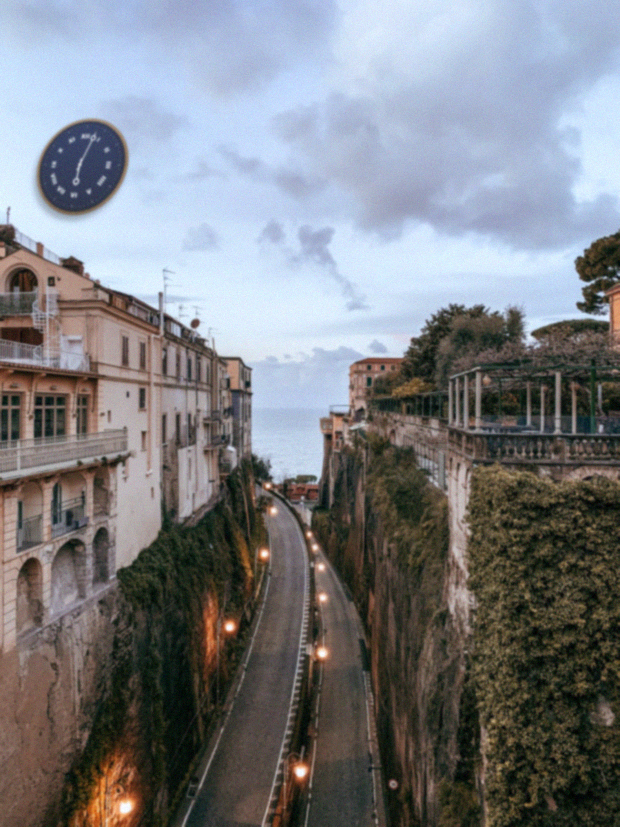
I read h=6 m=3
